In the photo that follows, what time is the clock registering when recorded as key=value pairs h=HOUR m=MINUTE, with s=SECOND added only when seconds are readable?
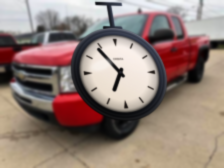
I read h=6 m=54
